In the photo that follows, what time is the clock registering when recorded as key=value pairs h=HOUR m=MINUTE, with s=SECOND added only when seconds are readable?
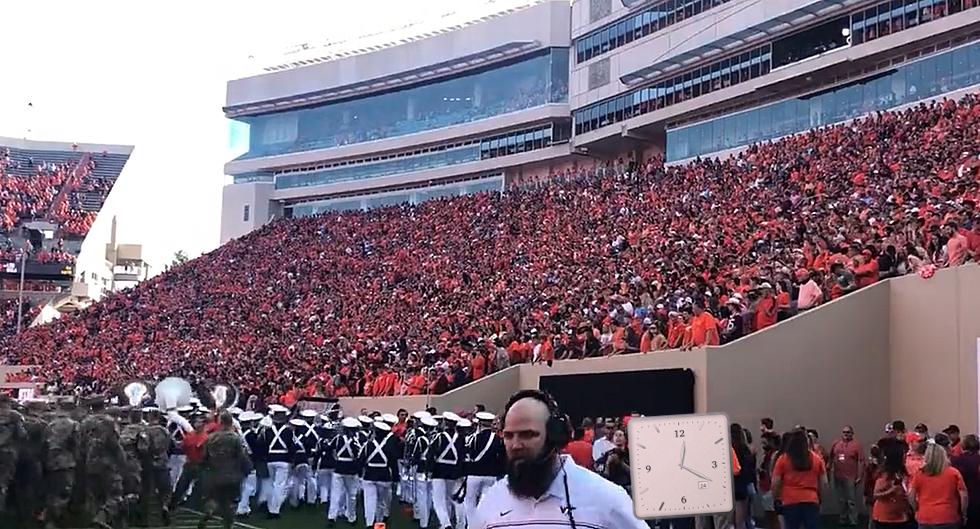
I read h=12 m=20
